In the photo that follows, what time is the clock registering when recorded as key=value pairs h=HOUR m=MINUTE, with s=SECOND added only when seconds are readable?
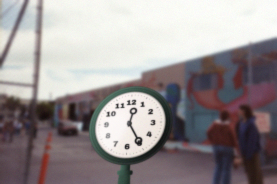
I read h=12 m=25
